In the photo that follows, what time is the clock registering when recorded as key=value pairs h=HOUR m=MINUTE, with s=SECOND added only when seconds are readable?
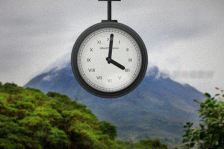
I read h=4 m=1
